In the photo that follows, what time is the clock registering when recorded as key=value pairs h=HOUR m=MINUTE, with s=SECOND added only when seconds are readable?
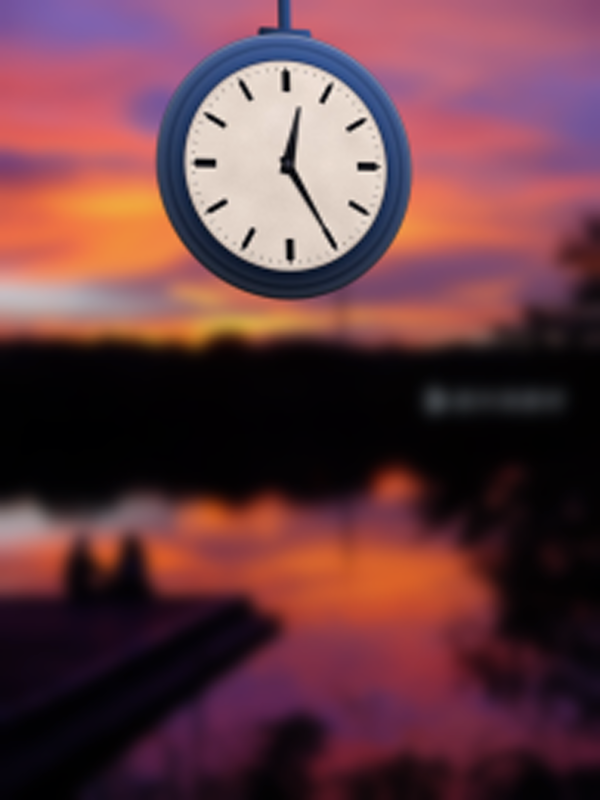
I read h=12 m=25
